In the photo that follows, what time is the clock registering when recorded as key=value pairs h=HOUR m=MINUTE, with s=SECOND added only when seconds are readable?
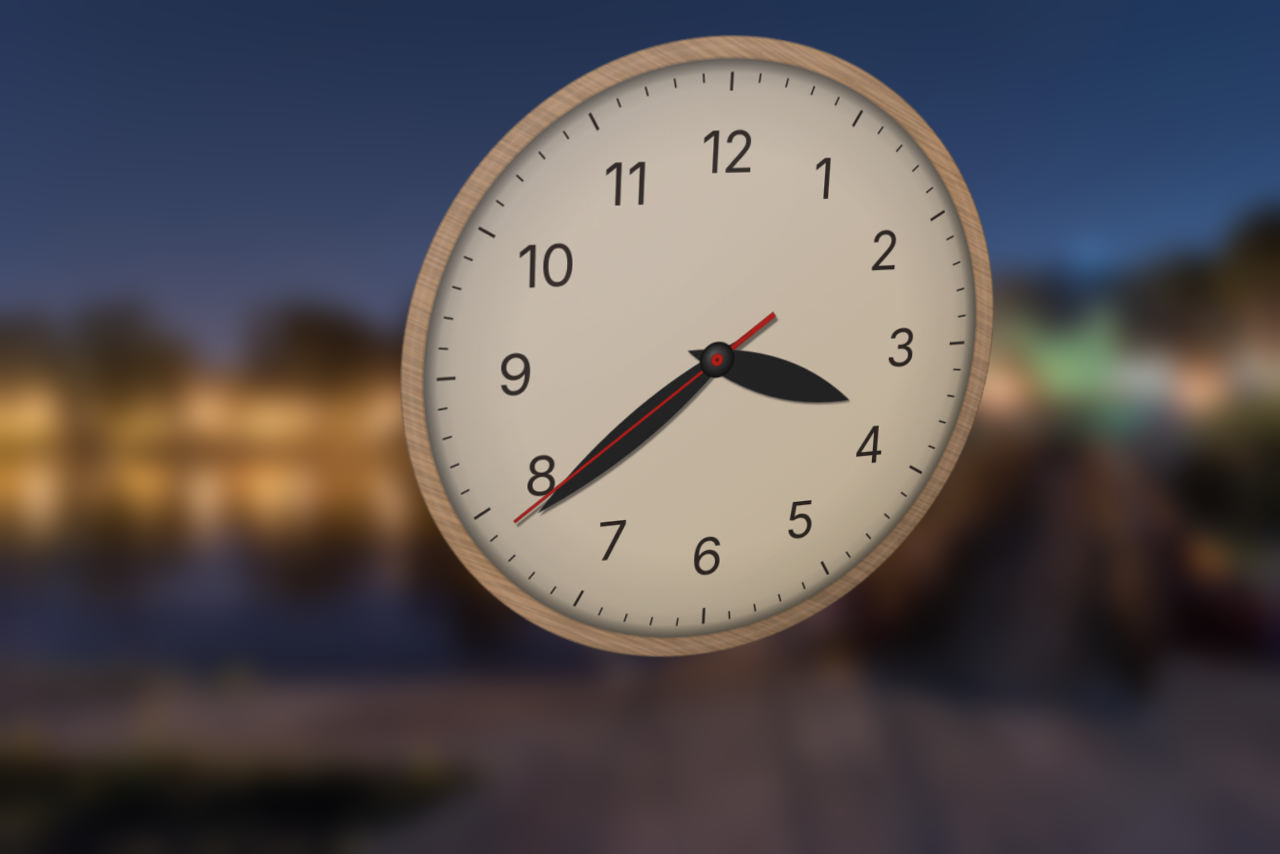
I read h=3 m=38 s=39
